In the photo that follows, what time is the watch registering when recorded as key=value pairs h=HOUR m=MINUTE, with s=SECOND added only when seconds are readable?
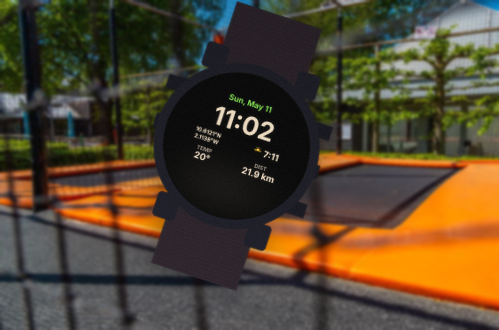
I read h=11 m=2
